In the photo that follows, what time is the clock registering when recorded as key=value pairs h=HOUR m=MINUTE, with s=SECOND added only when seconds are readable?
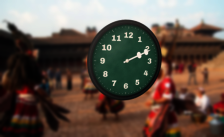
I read h=2 m=11
